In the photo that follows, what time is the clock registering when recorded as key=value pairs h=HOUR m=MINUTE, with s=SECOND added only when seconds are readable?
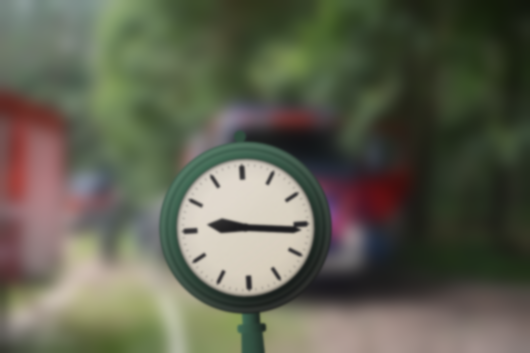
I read h=9 m=16
